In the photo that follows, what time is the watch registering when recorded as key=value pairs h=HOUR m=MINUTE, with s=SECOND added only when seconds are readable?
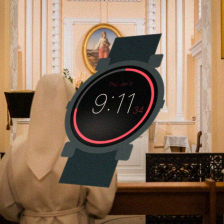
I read h=9 m=11 s=34
